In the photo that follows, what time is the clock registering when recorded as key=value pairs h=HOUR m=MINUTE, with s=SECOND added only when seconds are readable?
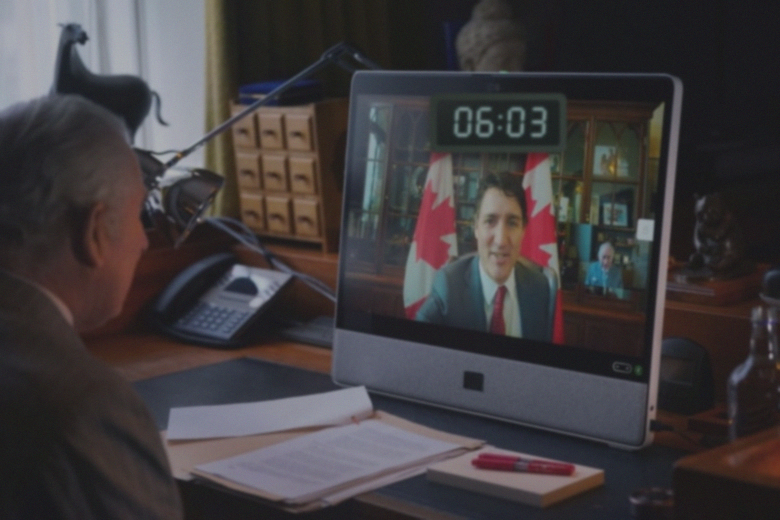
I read h=6 m=3
